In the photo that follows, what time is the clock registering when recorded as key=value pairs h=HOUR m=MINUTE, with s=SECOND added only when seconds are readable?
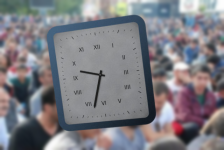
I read h=9 m=33
